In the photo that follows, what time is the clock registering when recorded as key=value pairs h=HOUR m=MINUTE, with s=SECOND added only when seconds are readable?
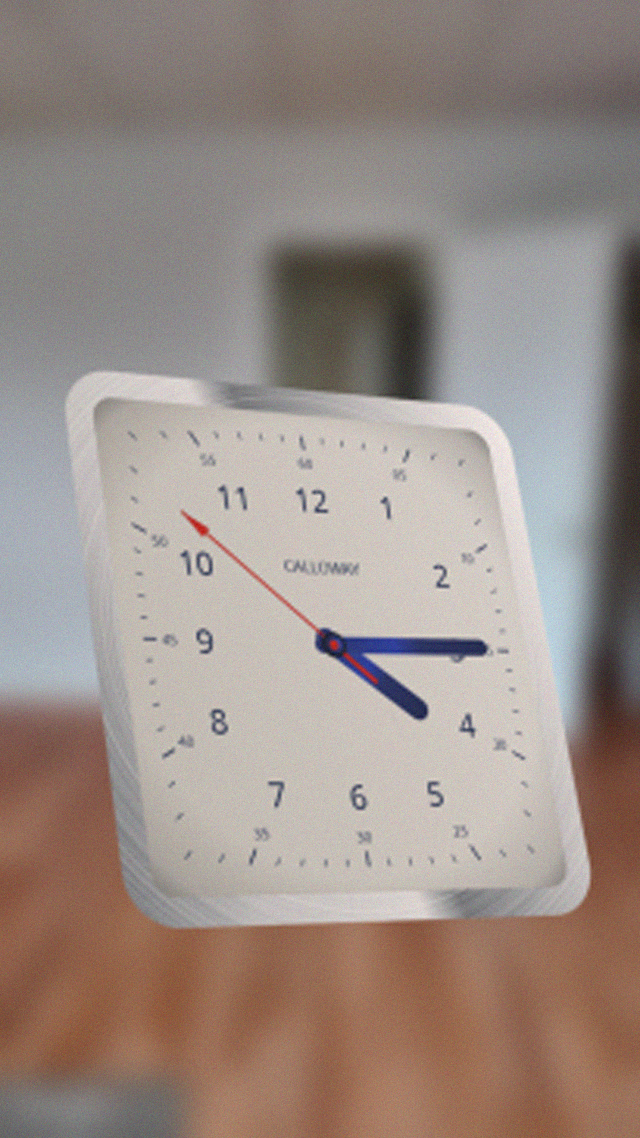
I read h=4 m=14 s=52
